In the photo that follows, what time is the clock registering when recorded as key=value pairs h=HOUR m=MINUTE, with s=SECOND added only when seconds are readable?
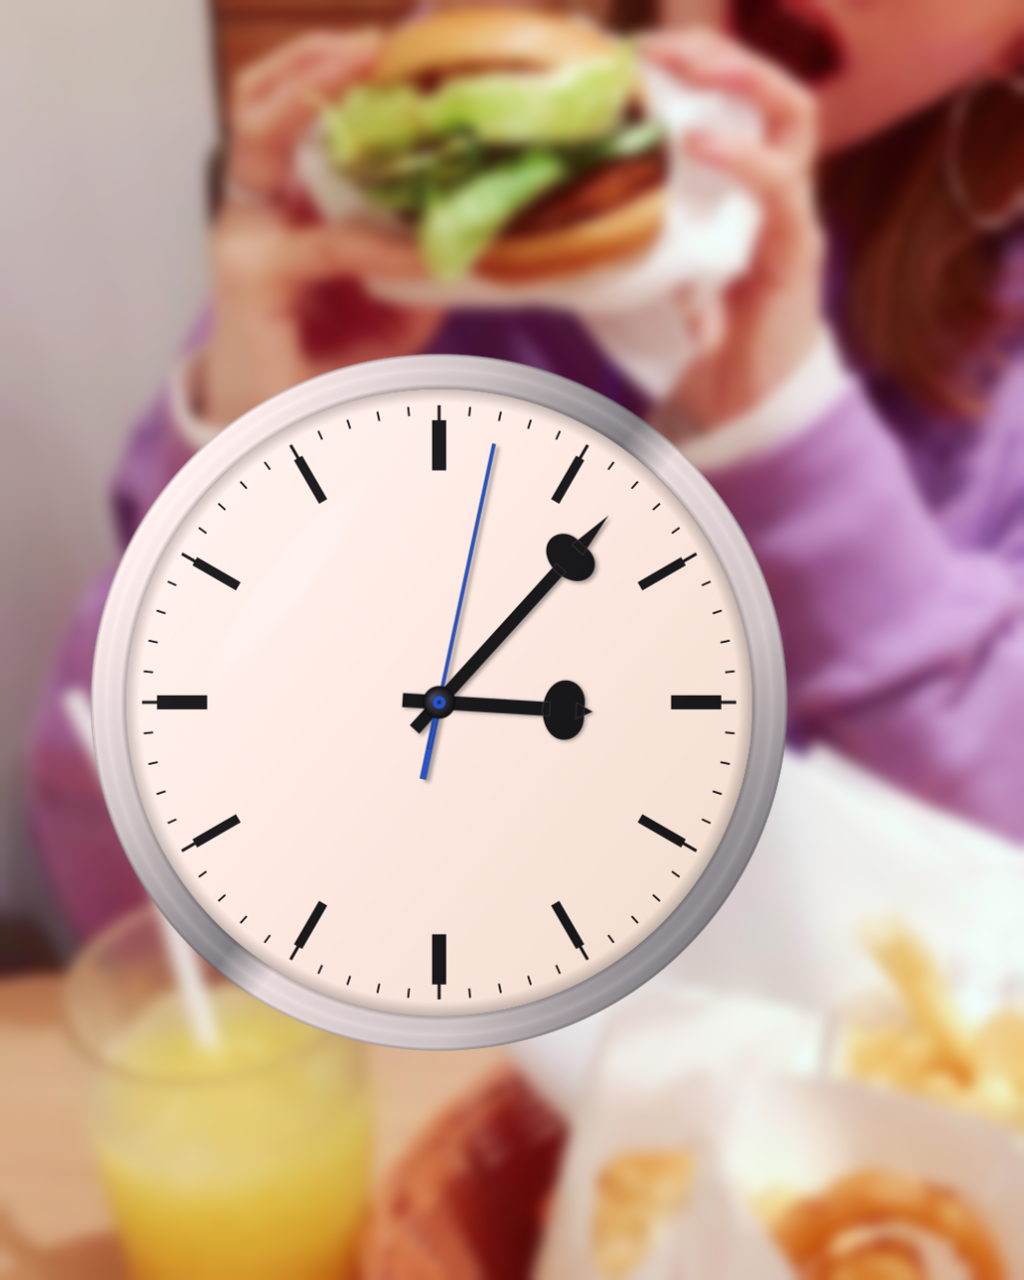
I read h=3 m=7 s=2
